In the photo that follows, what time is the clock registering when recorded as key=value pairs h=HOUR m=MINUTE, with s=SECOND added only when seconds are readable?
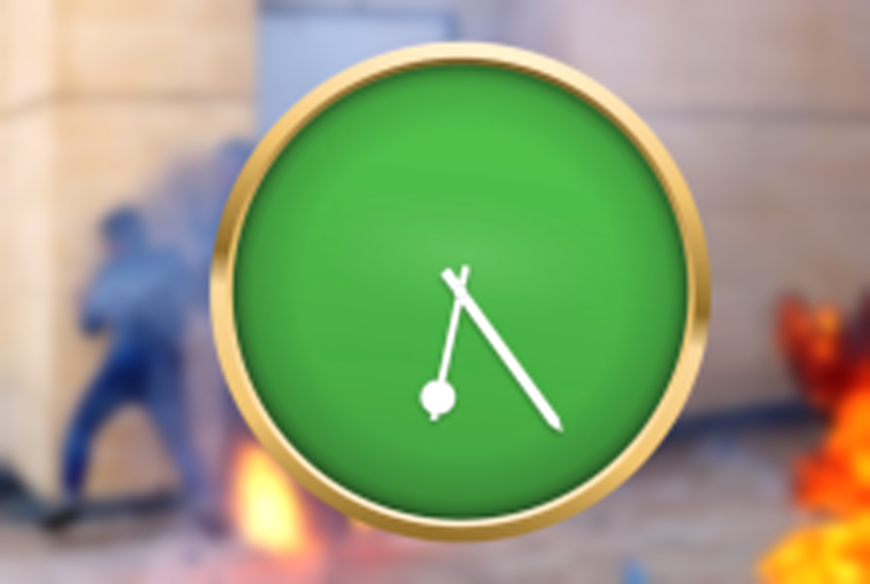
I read h=6 m=24
